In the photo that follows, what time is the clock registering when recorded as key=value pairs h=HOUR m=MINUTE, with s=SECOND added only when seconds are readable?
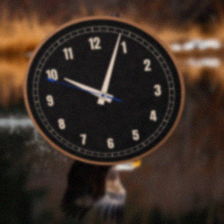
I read h=10 m=3 s=49
